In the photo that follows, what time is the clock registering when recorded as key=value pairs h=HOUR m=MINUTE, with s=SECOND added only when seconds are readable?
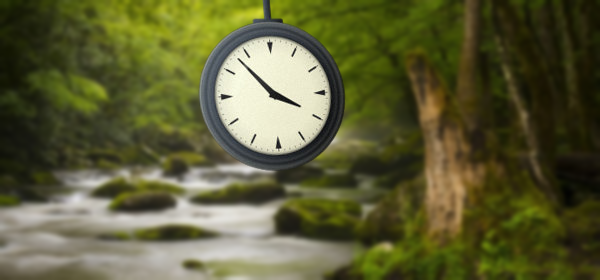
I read h=3 m=53
